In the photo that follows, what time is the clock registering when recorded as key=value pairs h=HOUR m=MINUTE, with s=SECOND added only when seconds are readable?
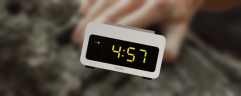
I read h=4 m=57
